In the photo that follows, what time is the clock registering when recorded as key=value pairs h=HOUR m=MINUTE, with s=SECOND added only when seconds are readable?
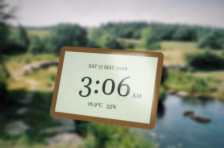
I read h=3 m=6
